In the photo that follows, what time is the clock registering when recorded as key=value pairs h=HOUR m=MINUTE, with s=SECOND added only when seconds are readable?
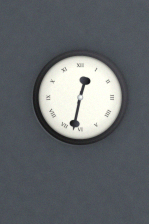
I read h=12 m=32
